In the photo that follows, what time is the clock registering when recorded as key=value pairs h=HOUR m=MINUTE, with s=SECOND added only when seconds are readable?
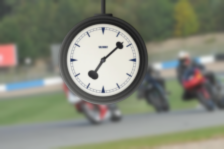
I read h=7 m=8
